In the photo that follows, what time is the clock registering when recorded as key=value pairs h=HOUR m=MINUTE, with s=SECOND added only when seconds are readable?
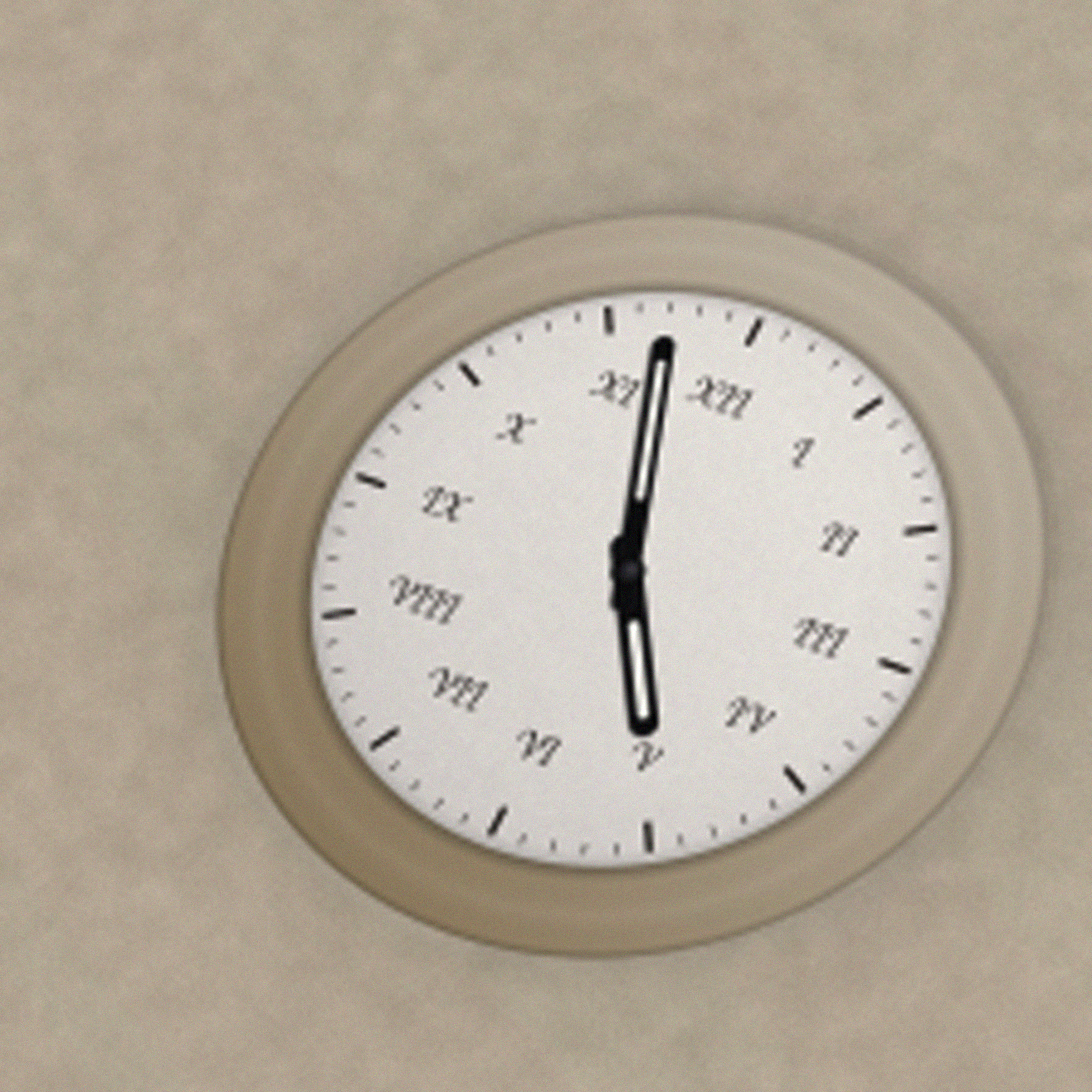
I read h=4 m=57
